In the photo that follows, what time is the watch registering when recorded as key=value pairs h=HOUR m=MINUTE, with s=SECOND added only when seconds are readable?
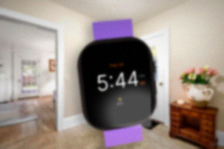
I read h=5 m=44
